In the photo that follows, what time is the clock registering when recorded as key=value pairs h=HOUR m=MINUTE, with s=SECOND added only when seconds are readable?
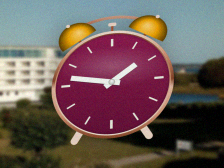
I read h=1 m=47
